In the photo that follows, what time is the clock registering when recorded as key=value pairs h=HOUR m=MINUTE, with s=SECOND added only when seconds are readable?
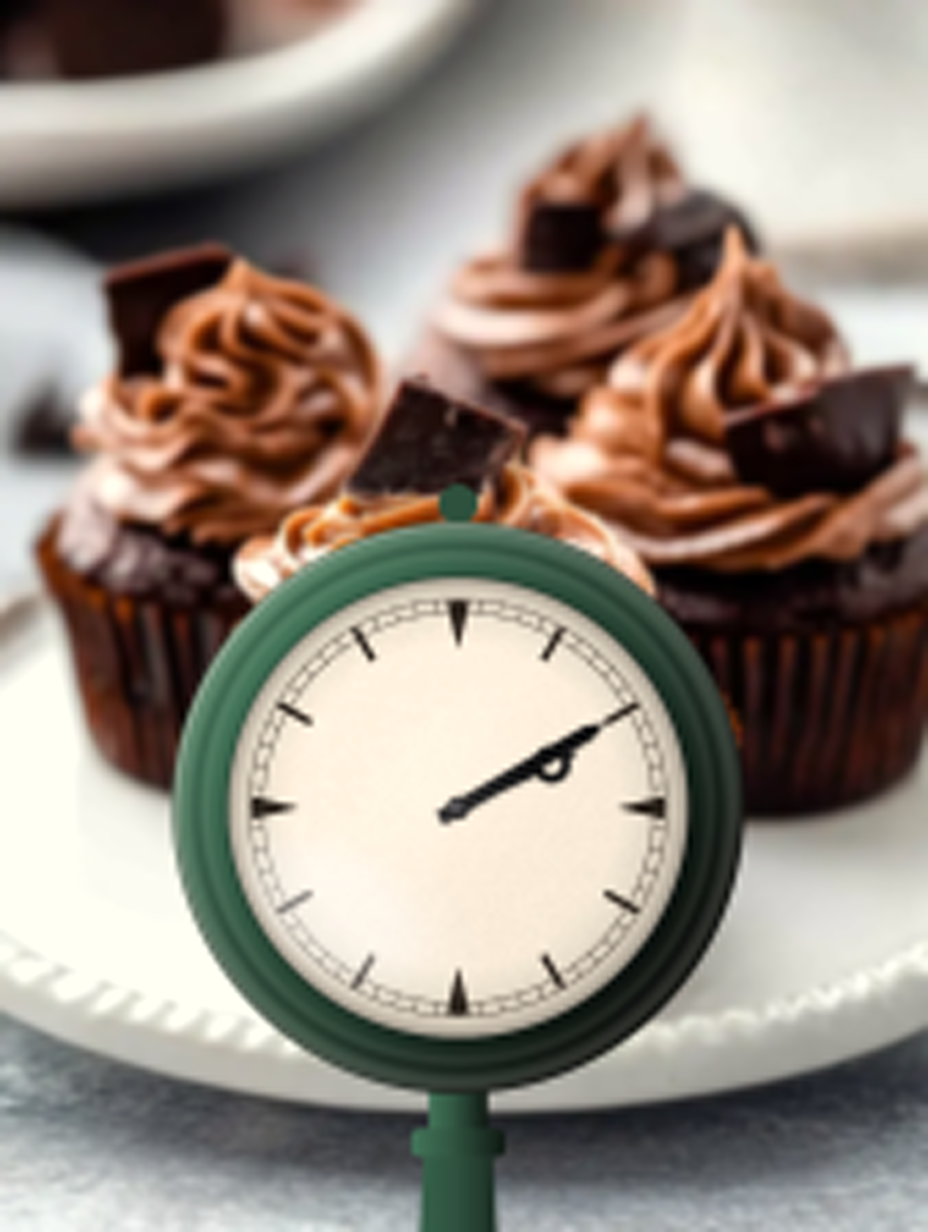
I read h=2 m=10
